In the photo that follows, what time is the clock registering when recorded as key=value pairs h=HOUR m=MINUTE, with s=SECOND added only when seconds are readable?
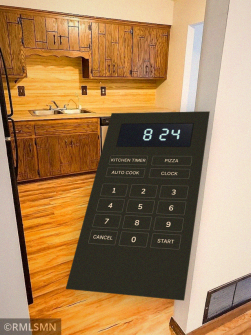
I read h=8 m=24
